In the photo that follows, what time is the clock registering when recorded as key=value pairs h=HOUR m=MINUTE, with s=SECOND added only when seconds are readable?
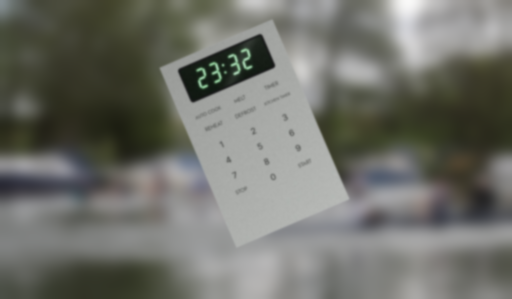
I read h=23 m=32
